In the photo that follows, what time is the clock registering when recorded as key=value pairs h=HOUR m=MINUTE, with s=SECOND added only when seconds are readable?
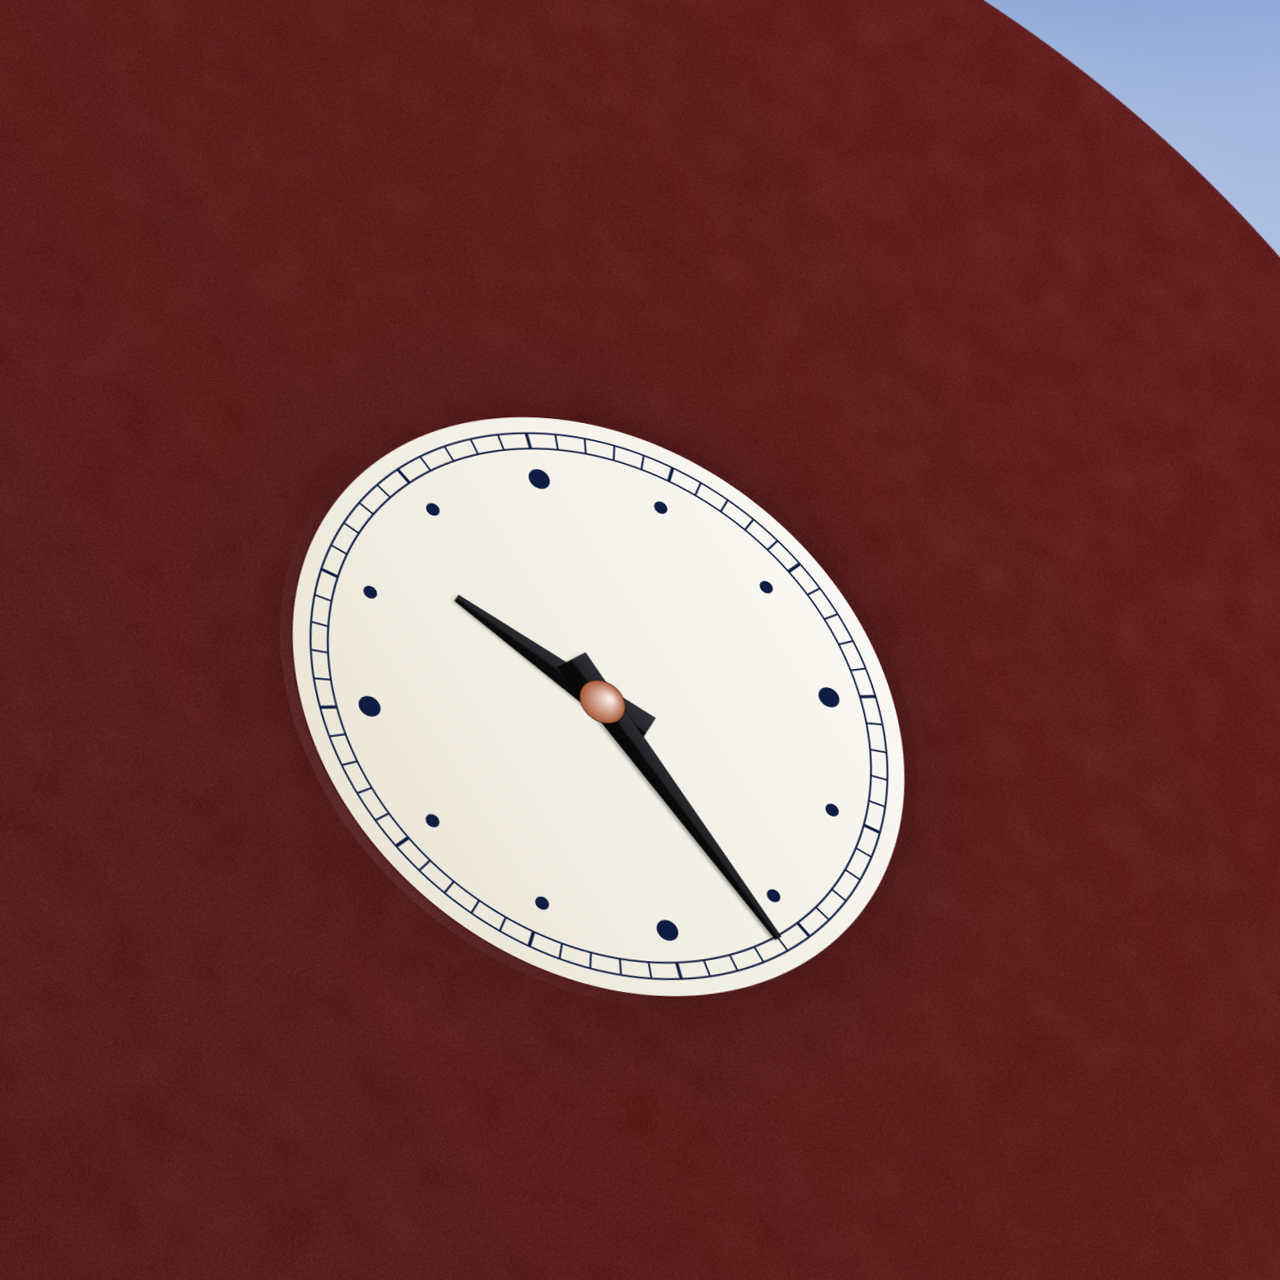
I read h=10 m=26
